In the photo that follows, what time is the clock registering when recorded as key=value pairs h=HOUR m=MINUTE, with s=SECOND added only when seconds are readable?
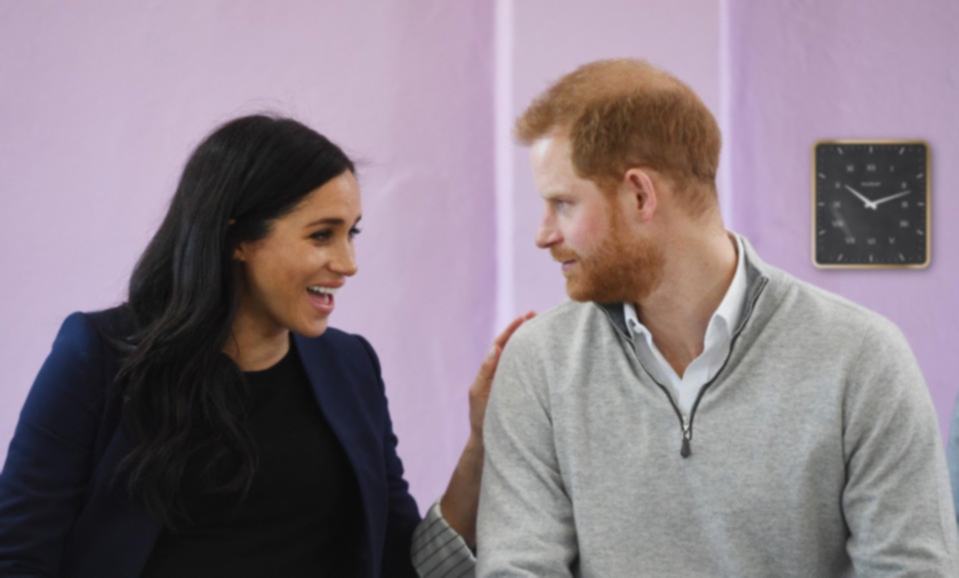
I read h=10 m=12
